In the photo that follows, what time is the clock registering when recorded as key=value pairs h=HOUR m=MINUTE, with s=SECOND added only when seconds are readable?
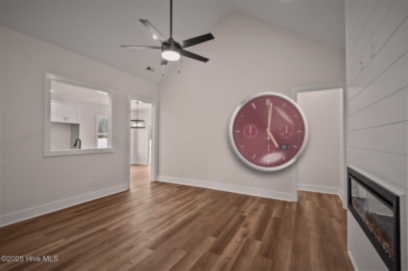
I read h=5 m=1
